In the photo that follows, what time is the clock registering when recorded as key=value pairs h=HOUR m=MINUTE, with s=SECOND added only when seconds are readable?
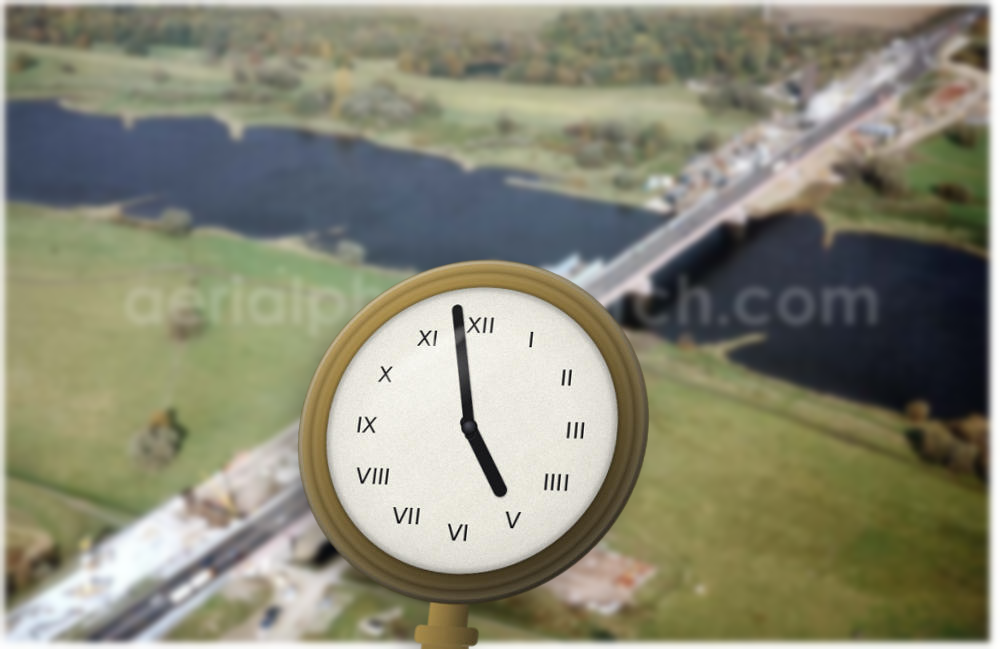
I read h=4 m=58
